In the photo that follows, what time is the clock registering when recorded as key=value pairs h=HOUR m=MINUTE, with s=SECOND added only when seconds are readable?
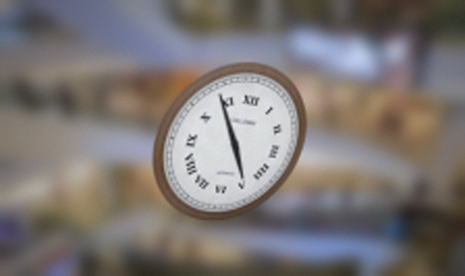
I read h=4 m=54
